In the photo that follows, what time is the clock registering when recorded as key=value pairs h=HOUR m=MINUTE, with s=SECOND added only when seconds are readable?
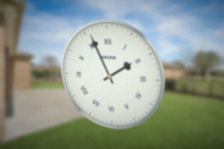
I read h=1 m=56
